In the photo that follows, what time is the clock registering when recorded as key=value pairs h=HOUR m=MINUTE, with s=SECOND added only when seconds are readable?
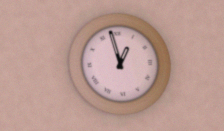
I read h=12 m=58
